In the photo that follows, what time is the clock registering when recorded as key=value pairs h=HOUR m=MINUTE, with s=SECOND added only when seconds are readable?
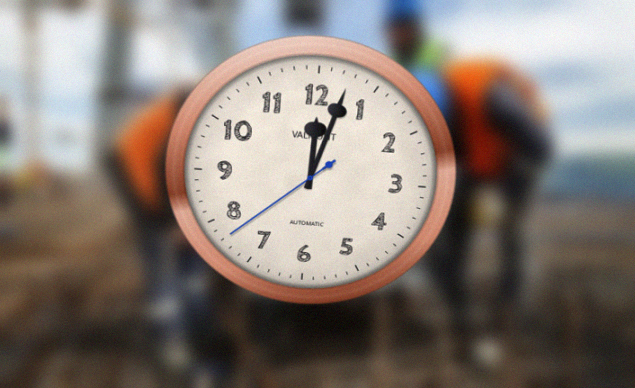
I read h=12 m=2 s=38
